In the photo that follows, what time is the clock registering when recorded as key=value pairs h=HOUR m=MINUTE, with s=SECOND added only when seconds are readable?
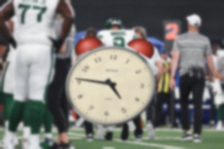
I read h=4 m=46
